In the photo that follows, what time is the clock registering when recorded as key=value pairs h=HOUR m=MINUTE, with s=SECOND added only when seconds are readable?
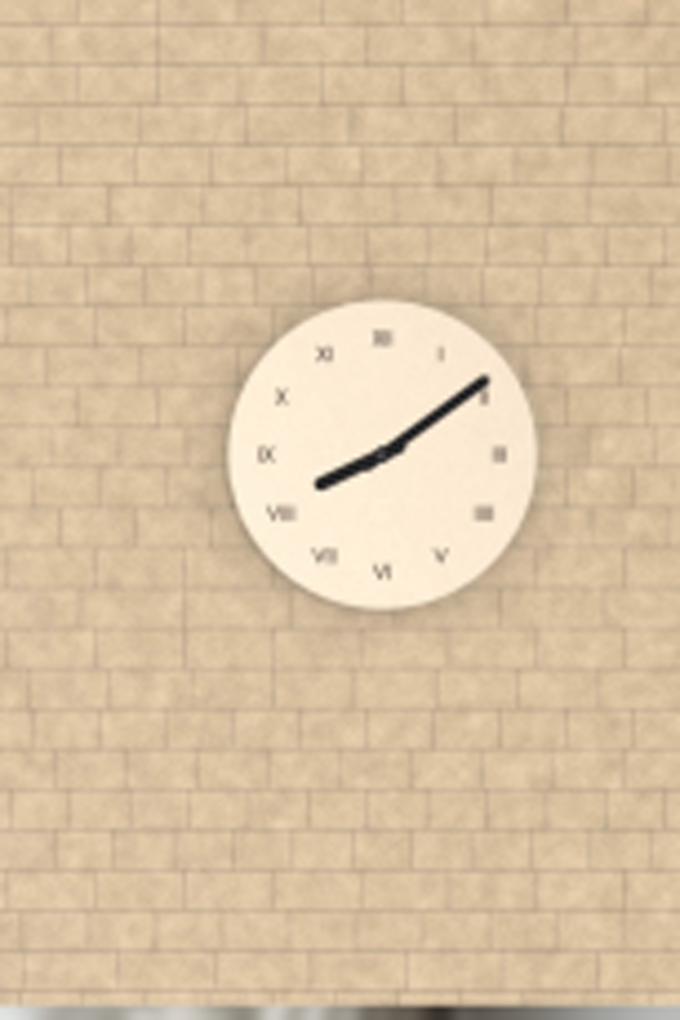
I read h=8 m=9
